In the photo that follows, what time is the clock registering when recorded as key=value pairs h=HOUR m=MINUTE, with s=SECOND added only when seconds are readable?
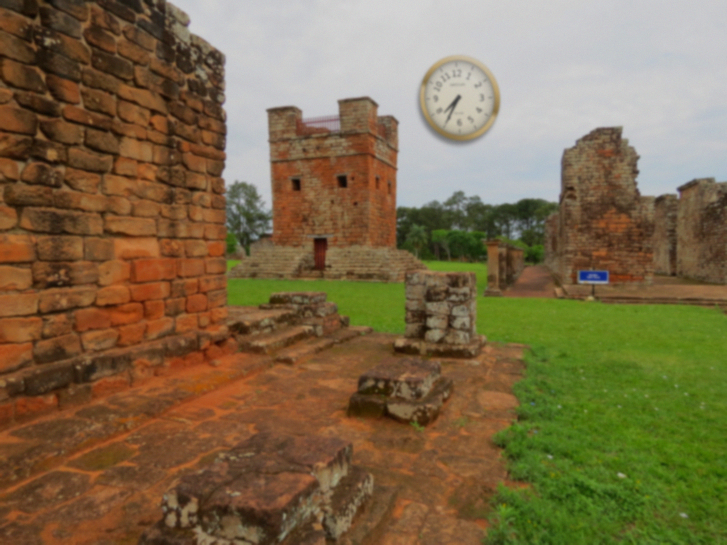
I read h=7 m=35
